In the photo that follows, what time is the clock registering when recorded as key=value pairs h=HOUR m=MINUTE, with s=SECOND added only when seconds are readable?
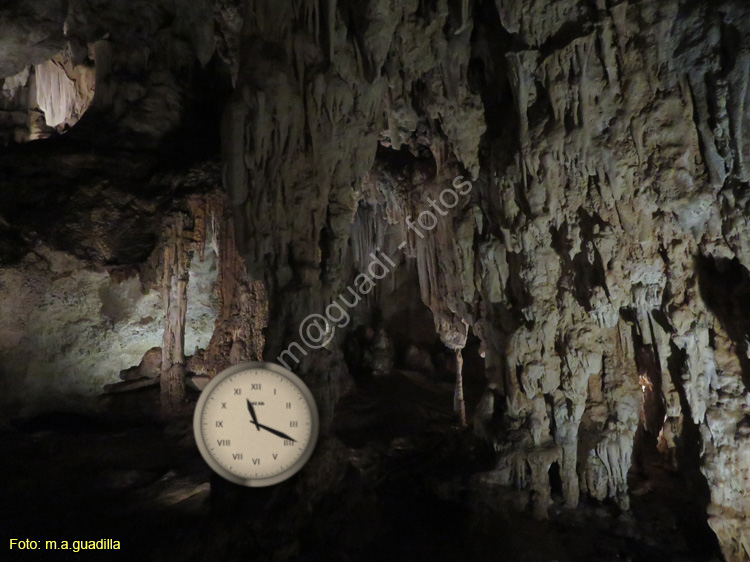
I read h=11 m=19
